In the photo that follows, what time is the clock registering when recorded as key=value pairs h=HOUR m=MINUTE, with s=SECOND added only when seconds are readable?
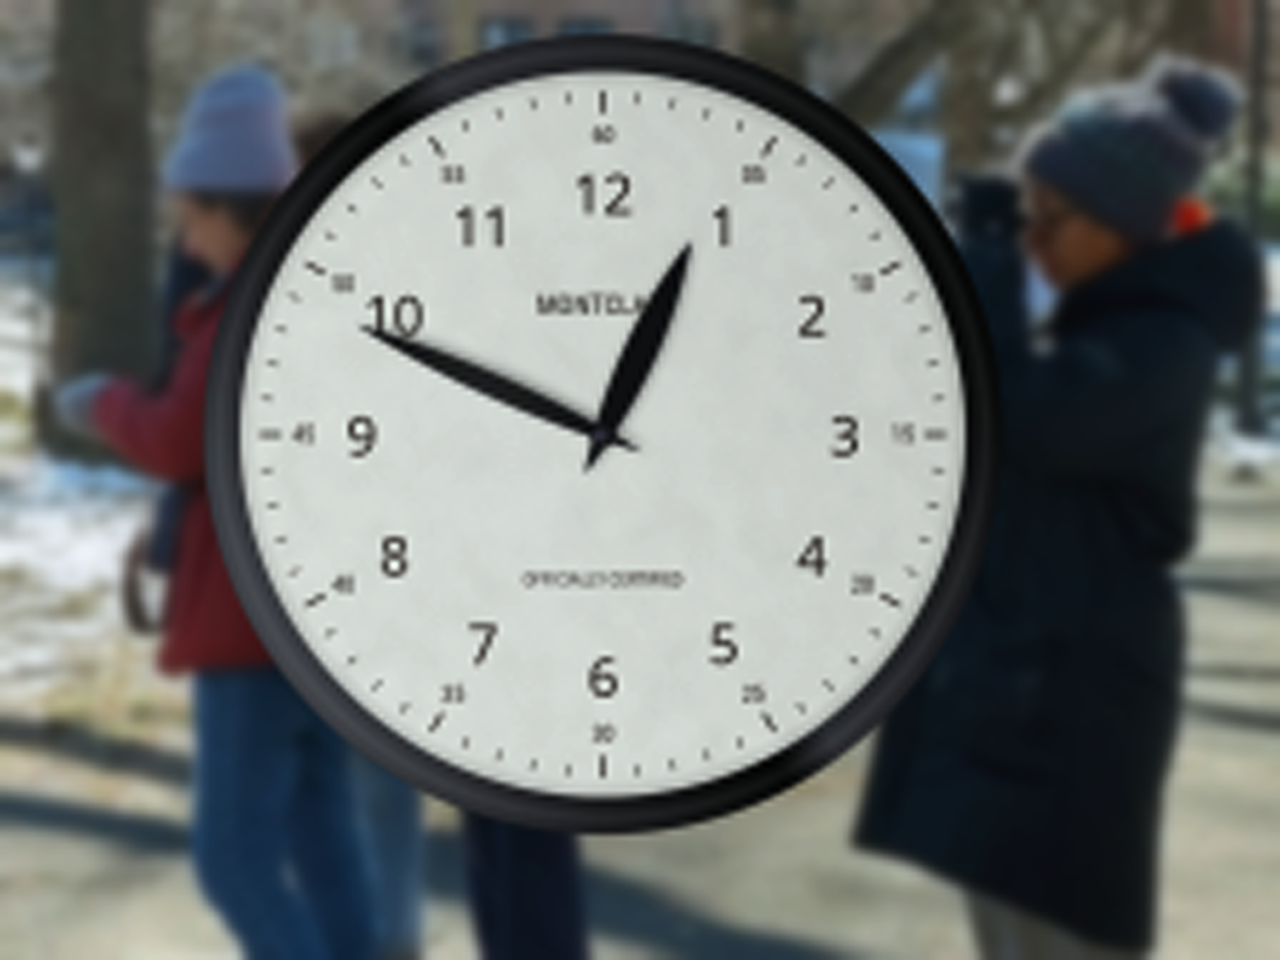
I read h=12 m=49
